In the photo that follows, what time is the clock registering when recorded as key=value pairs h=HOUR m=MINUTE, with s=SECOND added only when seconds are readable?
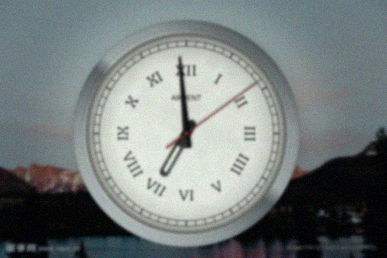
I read h=6 m=59 s=9
